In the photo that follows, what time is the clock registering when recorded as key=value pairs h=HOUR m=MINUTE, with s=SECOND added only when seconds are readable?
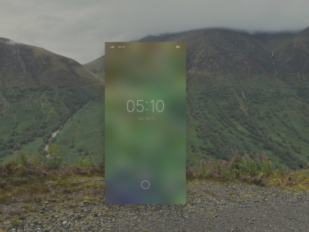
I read h=5 m=10
